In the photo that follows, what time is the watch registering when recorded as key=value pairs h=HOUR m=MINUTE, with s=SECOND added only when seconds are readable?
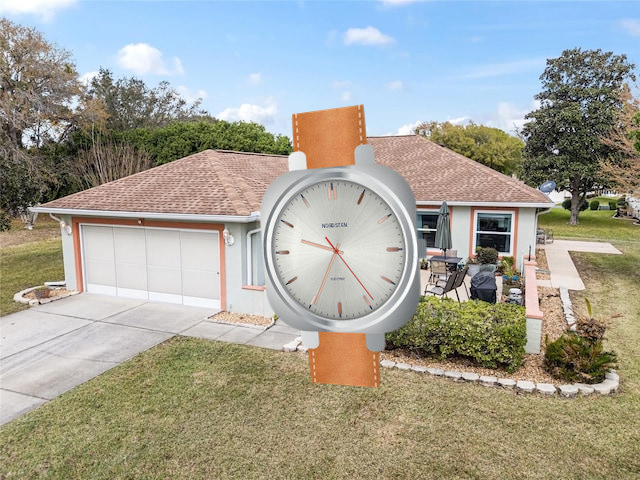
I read h=9 m=34 s=24
